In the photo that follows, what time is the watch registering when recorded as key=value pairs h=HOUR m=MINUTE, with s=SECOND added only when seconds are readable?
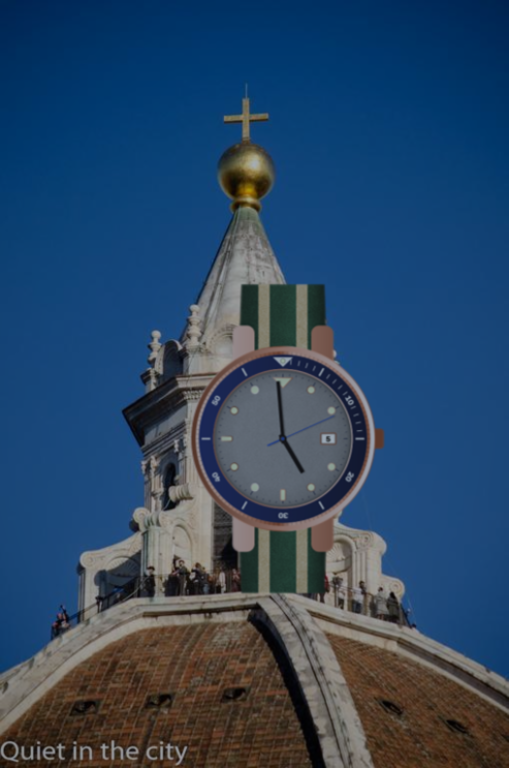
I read h=4 m=59 s=11
